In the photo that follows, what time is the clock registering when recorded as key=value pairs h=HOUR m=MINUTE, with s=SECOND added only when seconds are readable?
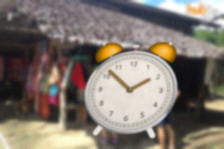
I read h=1 m=52
